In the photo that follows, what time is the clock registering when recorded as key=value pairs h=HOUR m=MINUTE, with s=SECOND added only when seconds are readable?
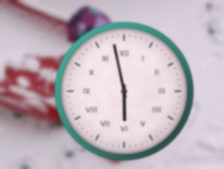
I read h=5 m=58
